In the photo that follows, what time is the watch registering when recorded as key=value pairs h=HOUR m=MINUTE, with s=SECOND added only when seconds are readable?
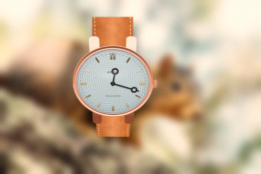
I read h=12 m=18
